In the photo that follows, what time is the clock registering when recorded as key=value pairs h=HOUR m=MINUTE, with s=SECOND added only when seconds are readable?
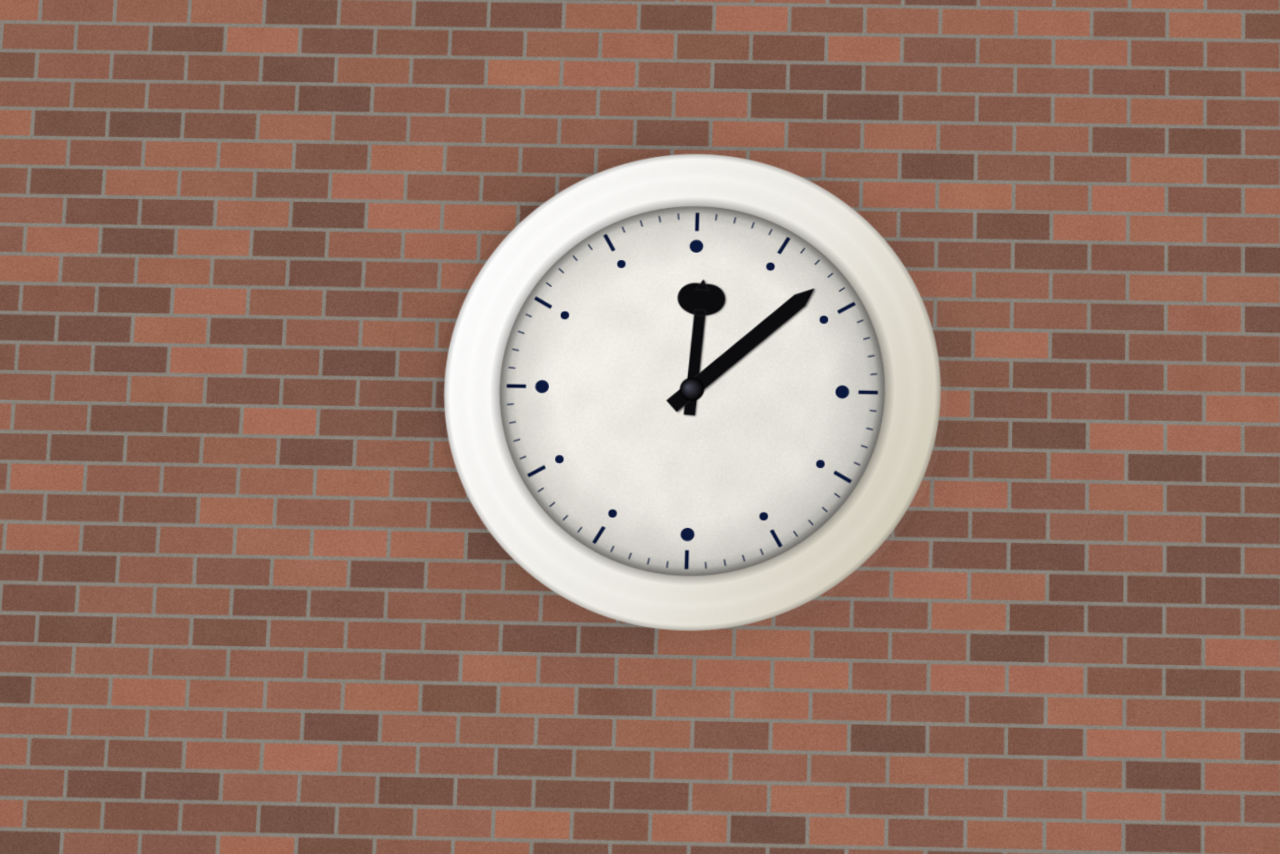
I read h=12 m=8
